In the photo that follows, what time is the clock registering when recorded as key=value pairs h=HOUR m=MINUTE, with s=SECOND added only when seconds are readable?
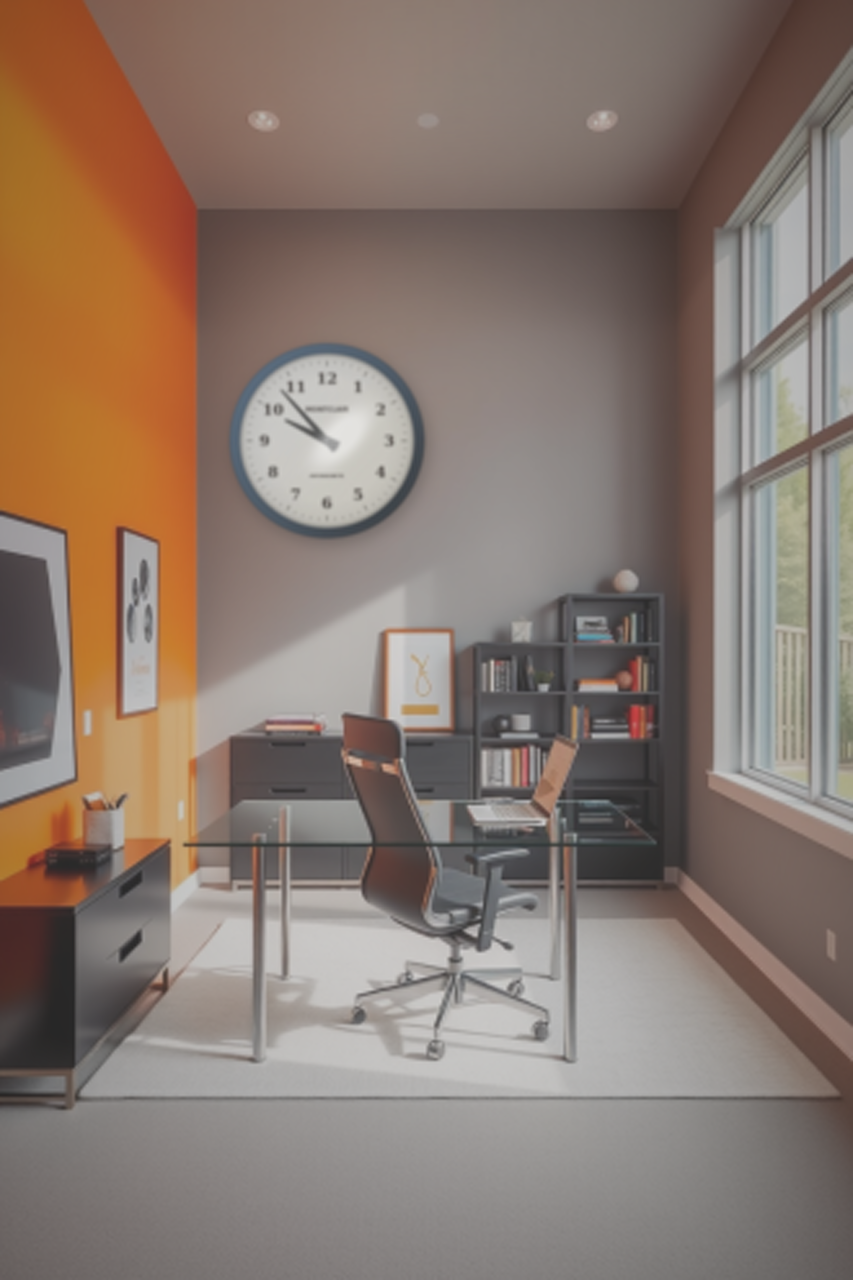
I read h=9 m=53
